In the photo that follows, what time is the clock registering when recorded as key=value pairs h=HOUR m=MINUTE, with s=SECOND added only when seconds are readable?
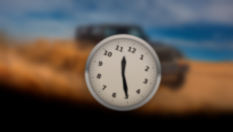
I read h=11 m=25
